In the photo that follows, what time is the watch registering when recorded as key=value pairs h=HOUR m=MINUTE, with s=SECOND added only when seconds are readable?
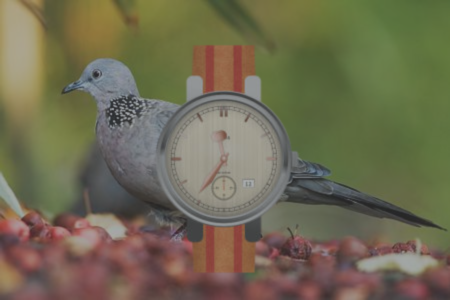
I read h=11 m=36
